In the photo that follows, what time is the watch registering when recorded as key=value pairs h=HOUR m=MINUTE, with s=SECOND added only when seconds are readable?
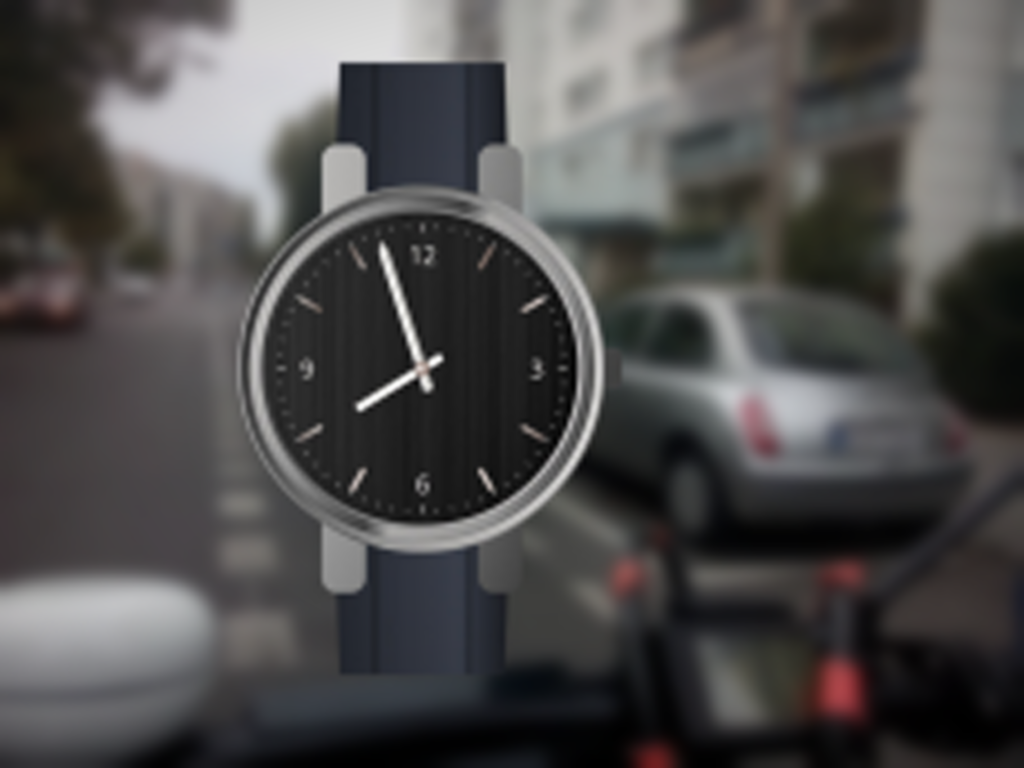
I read h=7 m=57
